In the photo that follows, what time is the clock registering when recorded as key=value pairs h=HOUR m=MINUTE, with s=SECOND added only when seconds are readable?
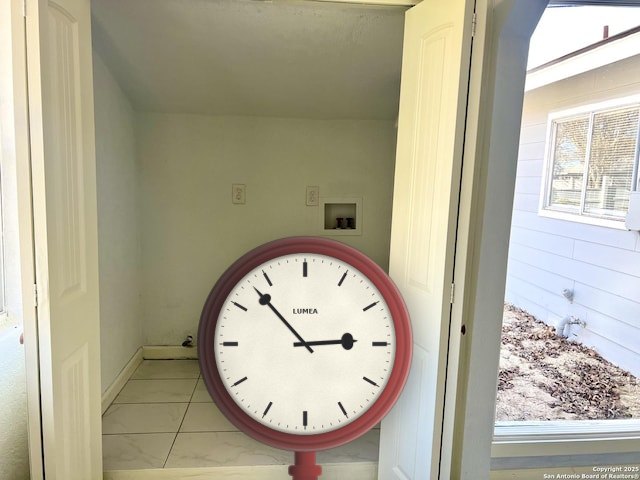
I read h=2 m=53
